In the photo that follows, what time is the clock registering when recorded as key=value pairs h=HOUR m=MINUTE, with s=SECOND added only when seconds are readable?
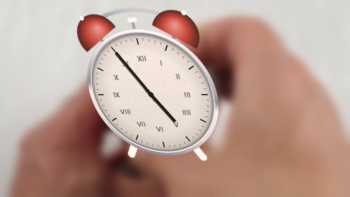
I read h=4 m=55
